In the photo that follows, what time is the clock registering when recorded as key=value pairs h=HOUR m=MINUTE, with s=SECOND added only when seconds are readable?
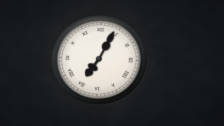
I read h=7 m=4
